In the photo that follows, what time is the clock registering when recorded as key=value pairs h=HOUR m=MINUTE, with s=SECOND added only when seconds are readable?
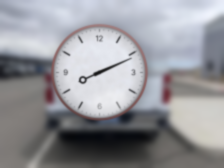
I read h=8 m=11
